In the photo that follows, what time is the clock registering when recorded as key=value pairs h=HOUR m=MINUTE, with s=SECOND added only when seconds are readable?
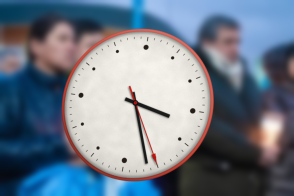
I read h=3 m=26 s=25
